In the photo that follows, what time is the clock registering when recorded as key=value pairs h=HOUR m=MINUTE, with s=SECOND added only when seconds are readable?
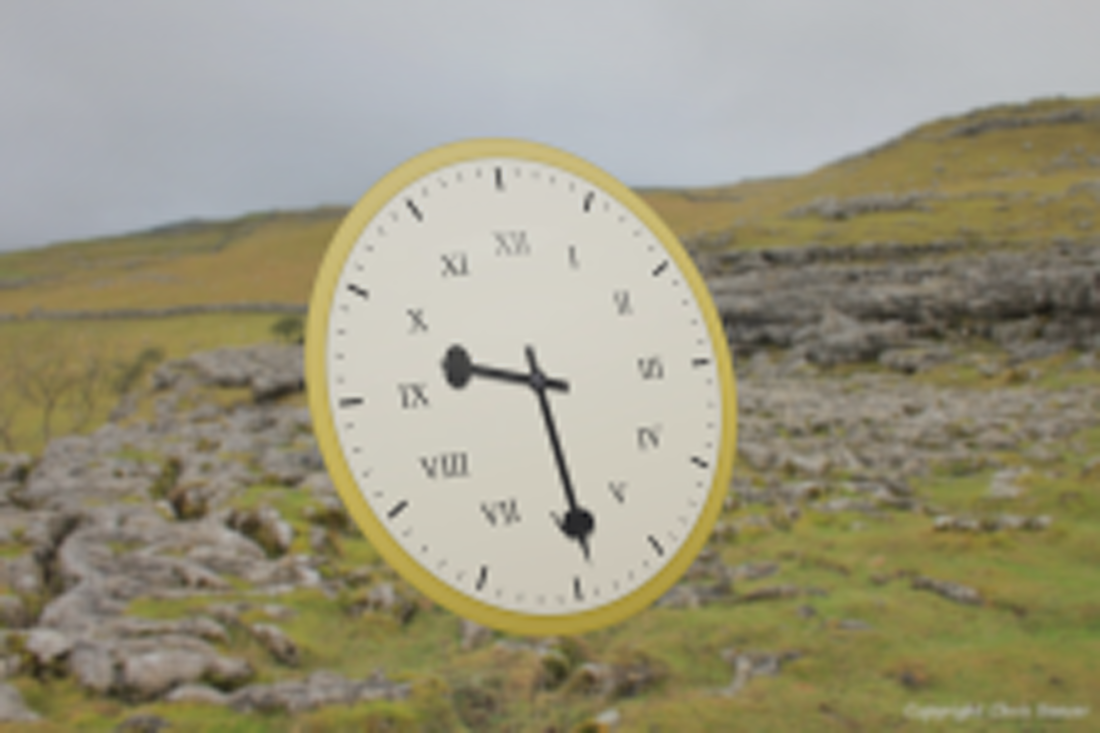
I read h=9 m=29
